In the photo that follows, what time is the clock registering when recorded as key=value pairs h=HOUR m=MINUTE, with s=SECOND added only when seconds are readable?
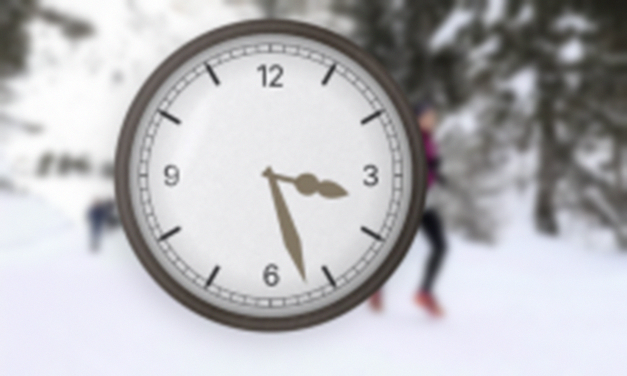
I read h=3 m=27
